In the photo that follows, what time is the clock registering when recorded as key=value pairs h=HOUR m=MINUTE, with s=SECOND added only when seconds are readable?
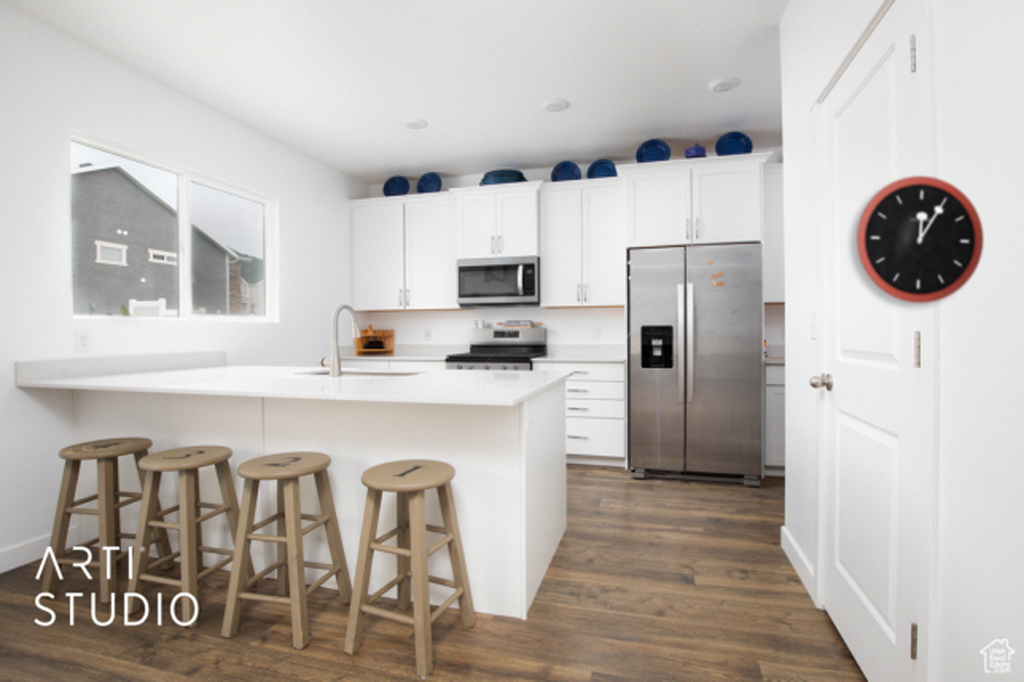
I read h=12 m=5
